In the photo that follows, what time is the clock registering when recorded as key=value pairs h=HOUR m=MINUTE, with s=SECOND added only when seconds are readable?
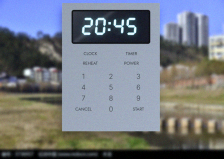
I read h=20 m=45
